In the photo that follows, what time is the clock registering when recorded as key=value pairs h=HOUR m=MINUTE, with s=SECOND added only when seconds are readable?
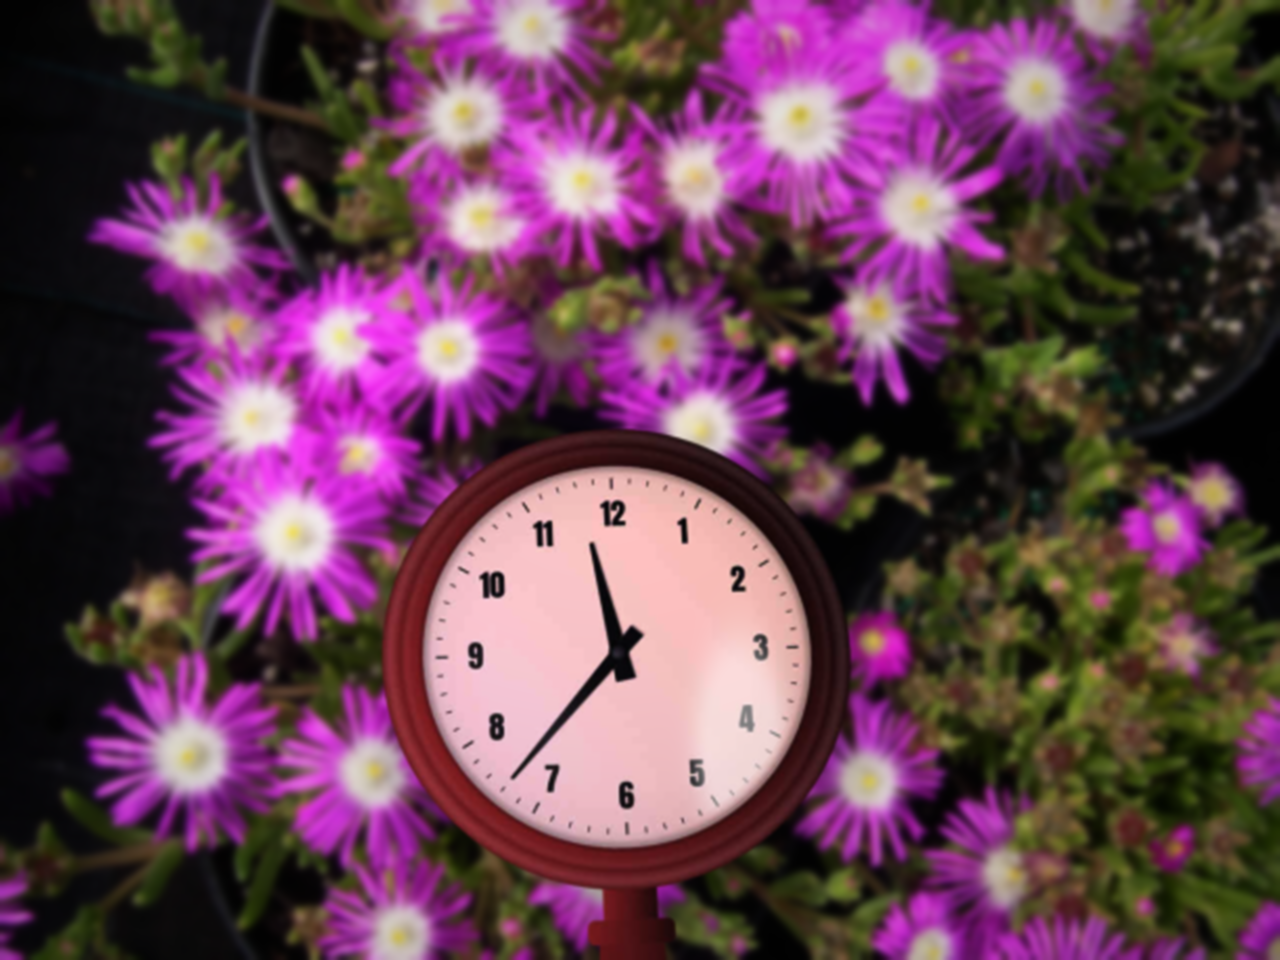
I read h=11 m=37
